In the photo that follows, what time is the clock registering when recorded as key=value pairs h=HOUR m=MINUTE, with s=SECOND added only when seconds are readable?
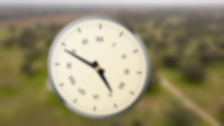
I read h=4 m=49
